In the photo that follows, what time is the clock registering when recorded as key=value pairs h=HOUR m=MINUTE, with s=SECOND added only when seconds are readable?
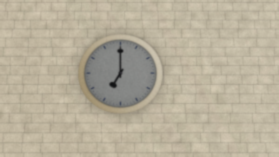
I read h=7 m=0
